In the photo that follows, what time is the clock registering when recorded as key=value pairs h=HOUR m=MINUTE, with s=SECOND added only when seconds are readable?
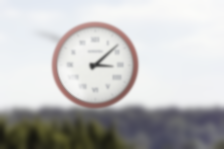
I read h=3 m=8
